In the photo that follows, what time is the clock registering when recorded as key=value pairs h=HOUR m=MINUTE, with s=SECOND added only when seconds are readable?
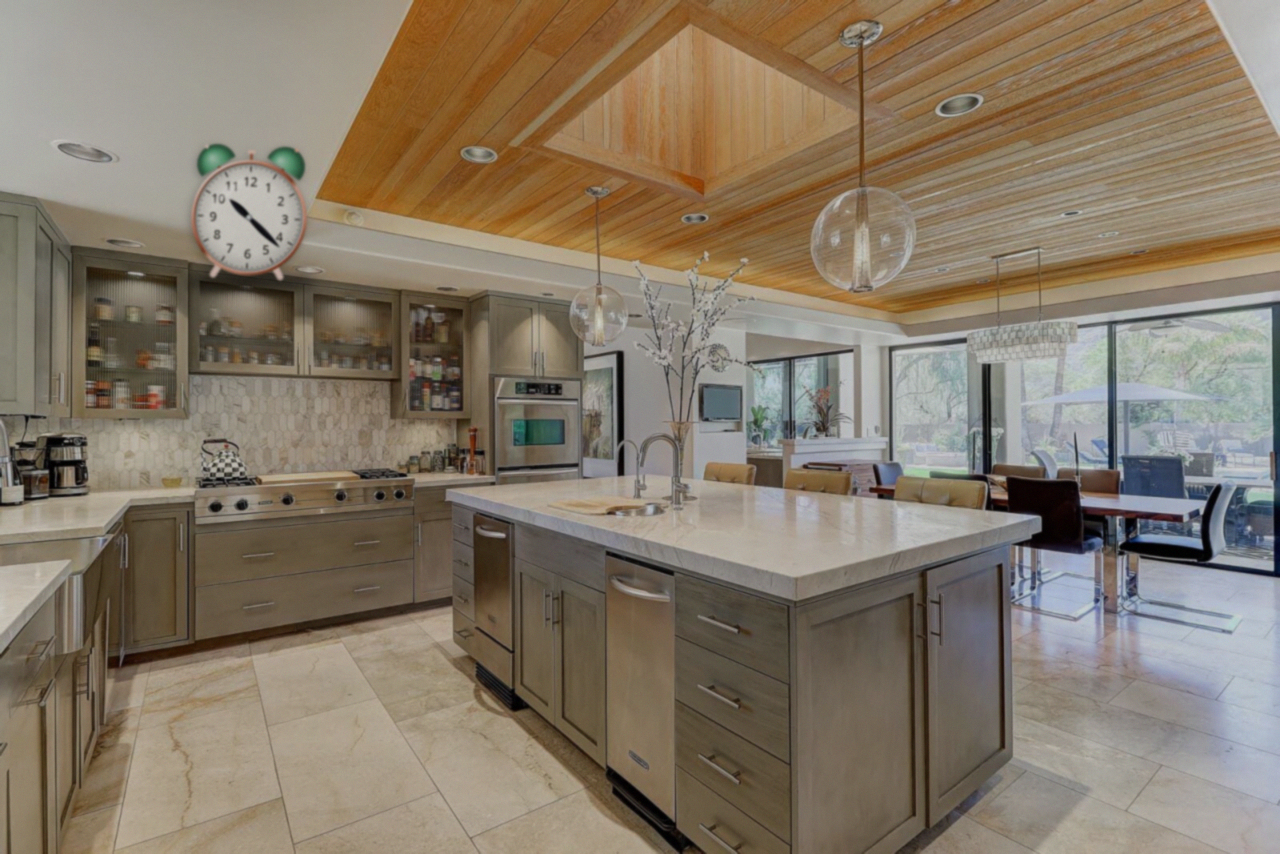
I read h=10 m=22
